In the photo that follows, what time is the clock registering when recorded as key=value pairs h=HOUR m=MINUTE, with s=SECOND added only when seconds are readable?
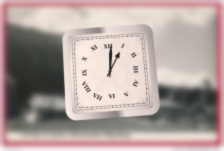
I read h=1 m=1
